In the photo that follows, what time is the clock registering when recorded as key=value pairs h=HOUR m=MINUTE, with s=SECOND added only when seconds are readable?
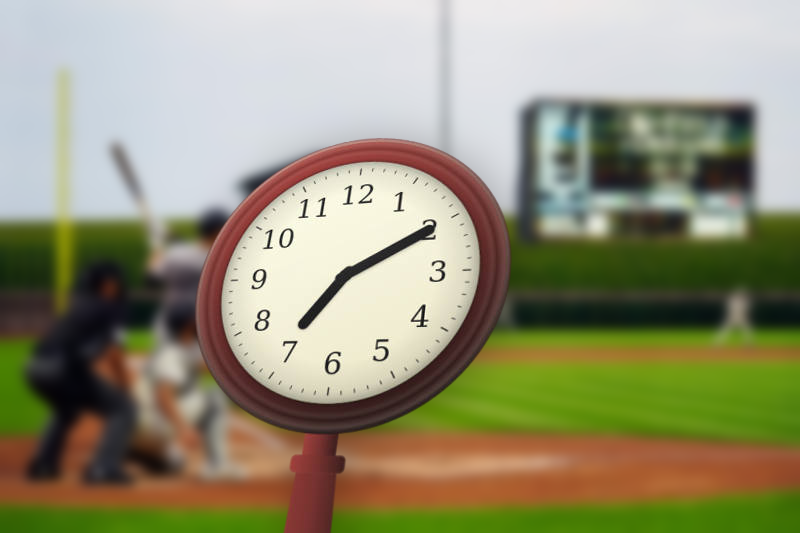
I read h=7 m=10
